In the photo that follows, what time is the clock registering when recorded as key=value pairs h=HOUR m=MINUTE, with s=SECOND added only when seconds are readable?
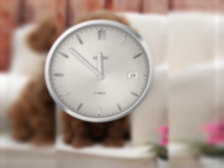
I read h=11 m=52
